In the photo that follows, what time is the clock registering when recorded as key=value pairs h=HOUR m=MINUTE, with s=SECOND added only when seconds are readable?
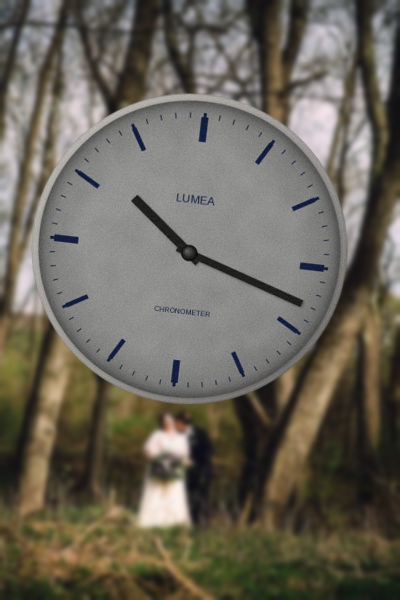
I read h=10 m=18
